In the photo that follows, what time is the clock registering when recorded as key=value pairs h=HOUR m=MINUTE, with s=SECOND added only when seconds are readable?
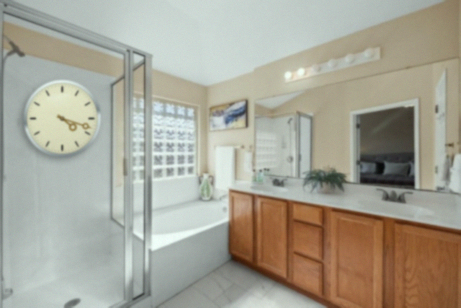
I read h=4 m=18
